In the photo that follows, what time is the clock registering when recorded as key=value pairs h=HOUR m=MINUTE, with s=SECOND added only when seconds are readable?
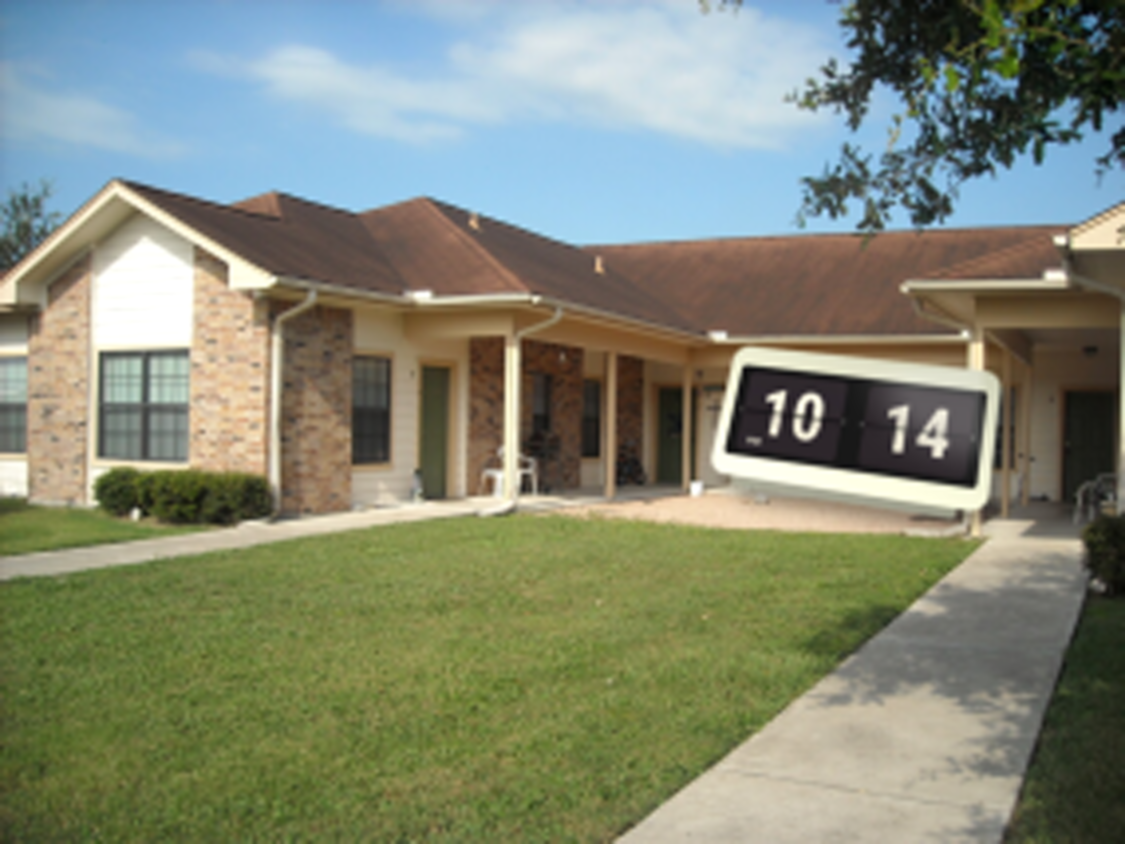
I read h=10 m=14
